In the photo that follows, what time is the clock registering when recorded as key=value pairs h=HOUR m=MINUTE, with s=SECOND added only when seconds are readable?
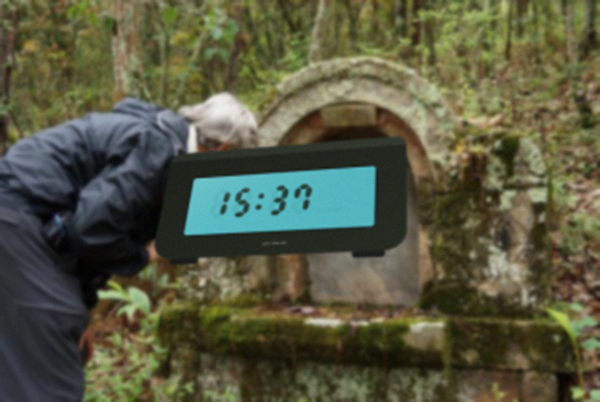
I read h=15 m=37
